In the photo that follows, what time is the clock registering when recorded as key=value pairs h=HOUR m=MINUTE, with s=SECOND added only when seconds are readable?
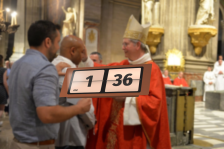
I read h=1 m=36
